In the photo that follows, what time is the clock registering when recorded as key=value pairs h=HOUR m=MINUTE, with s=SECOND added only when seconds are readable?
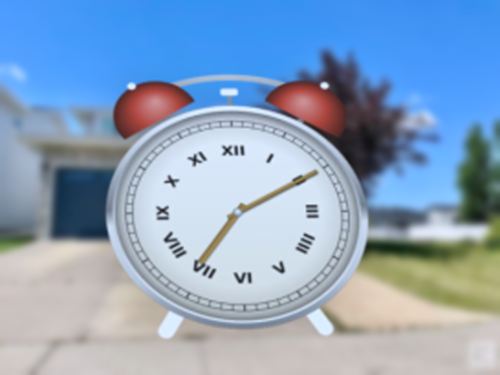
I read h=7 m=10
